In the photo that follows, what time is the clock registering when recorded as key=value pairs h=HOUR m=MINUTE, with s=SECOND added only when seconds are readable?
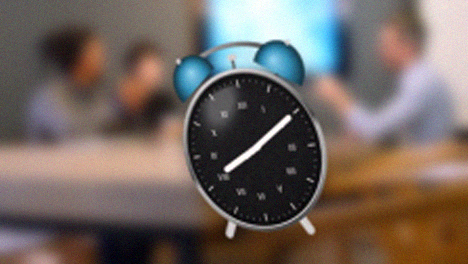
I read h=8 m=10
